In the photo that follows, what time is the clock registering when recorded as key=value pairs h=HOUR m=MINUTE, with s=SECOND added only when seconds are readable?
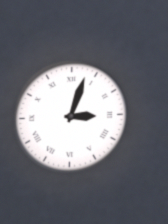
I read h=3 m=3
